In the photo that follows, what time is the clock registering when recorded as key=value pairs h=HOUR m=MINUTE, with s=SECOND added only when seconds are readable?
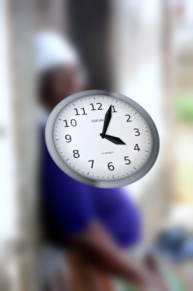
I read h=4 m=4
